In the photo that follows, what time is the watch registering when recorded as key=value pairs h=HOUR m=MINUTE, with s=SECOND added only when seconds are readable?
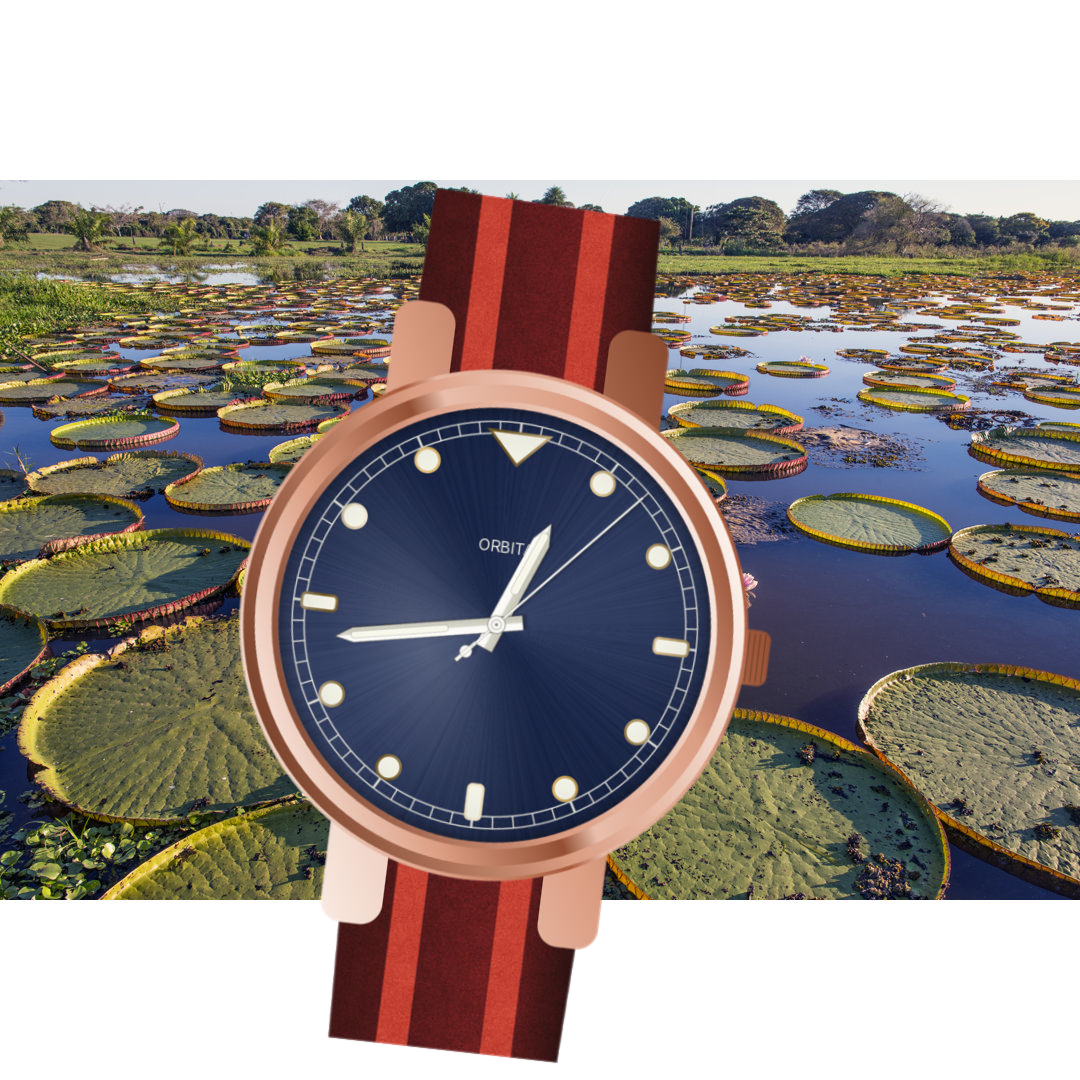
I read h=12 m=43 s=7
